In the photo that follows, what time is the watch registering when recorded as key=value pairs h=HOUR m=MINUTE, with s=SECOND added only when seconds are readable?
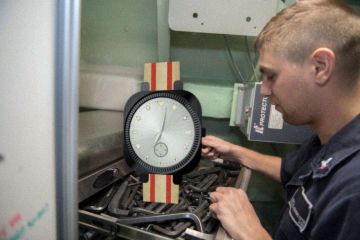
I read h=7 m=2
